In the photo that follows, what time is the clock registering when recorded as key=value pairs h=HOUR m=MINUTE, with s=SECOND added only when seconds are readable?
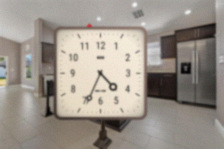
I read h=4 m=34
